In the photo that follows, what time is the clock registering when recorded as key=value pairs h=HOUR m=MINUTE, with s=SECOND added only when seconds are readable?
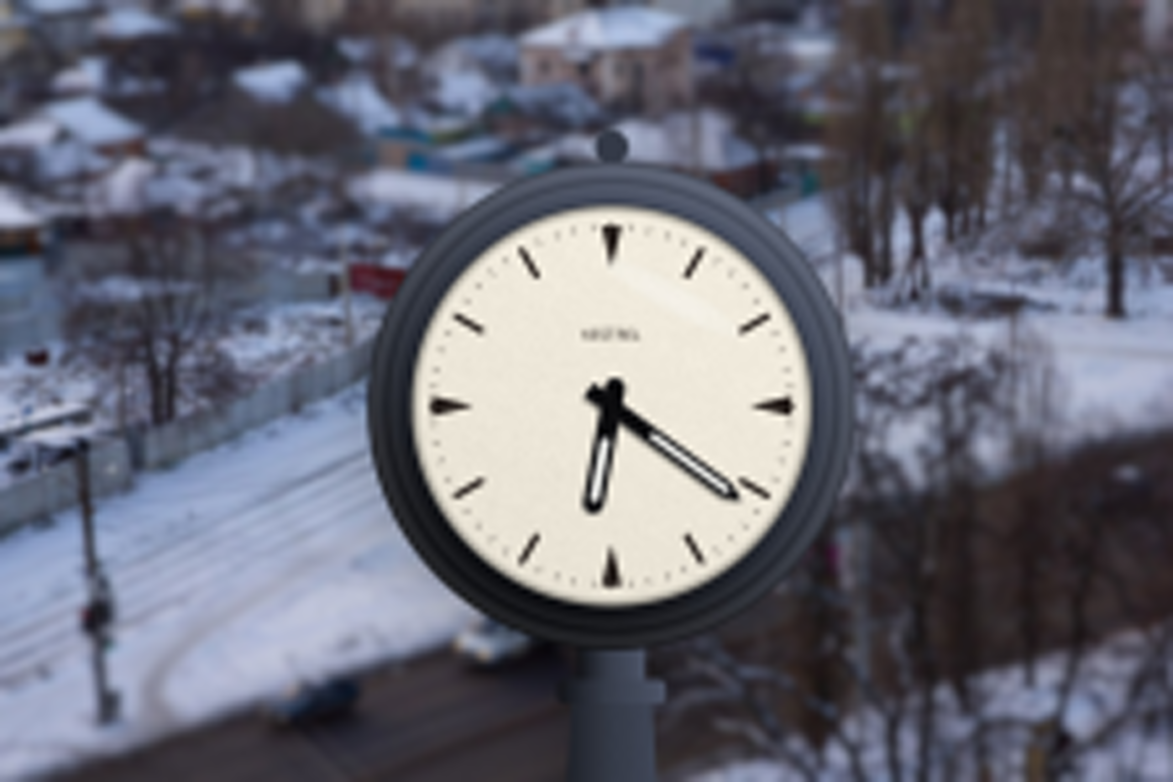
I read h=6 m=21
